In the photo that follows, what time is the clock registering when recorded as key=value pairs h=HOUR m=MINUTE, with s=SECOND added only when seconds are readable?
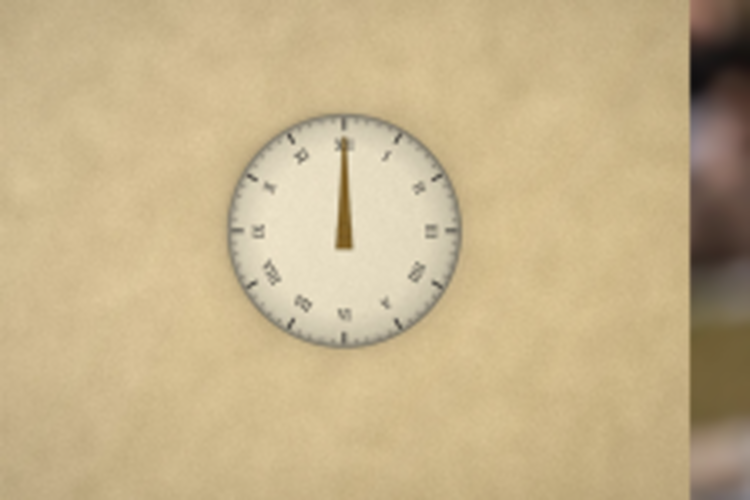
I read h=12 m=0
